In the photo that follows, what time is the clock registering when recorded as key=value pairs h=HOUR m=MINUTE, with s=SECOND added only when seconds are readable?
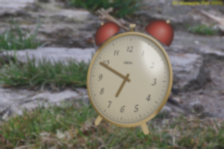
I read h=6 m=49
